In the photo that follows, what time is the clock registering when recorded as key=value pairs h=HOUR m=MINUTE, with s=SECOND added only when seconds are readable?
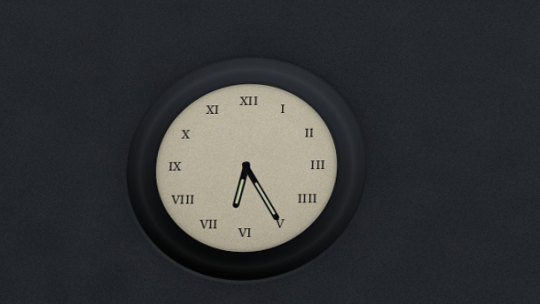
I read h=6 m=25
